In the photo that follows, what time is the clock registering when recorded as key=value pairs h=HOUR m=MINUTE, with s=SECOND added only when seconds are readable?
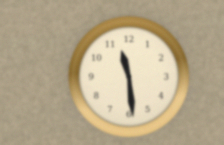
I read h=11 m=29
